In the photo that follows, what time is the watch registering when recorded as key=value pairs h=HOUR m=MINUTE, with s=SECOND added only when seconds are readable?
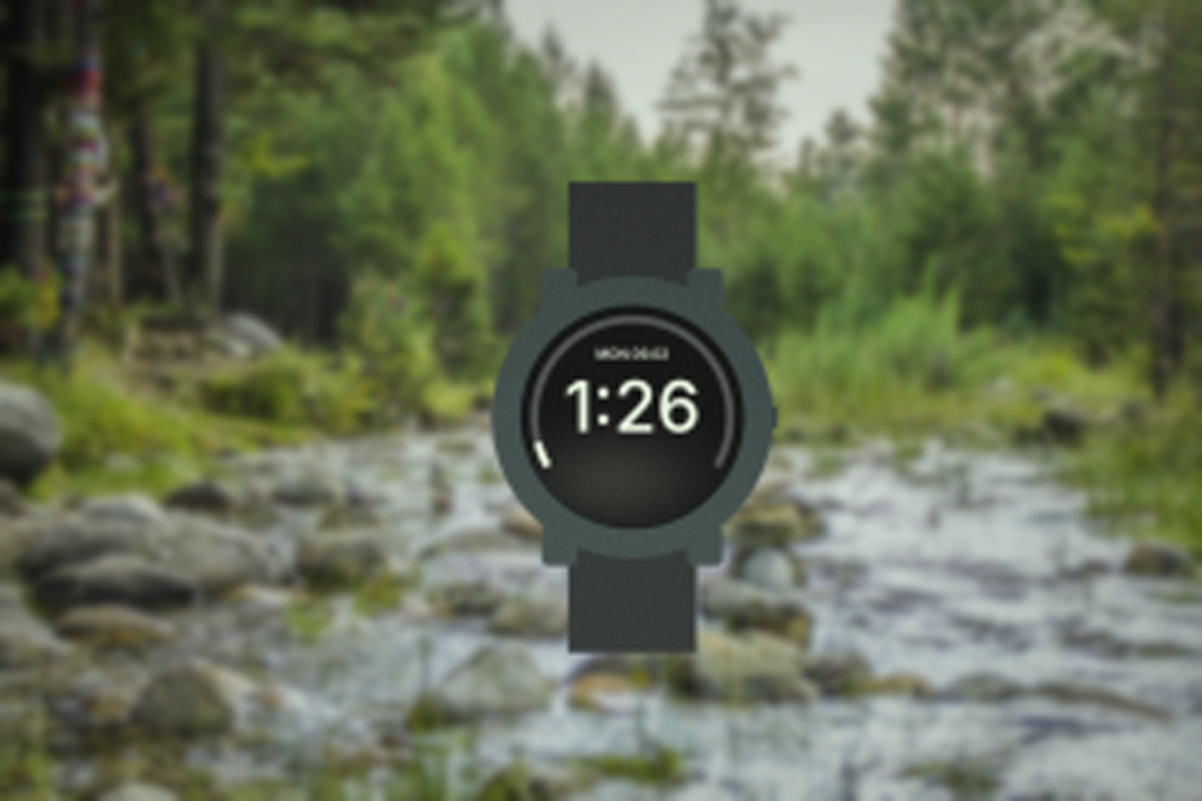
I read h=1 m=26
